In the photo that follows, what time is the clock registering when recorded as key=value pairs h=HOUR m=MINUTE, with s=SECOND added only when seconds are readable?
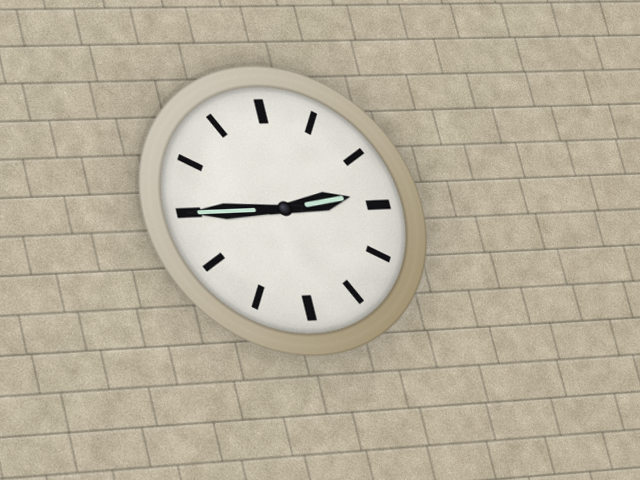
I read h=2 m=45
